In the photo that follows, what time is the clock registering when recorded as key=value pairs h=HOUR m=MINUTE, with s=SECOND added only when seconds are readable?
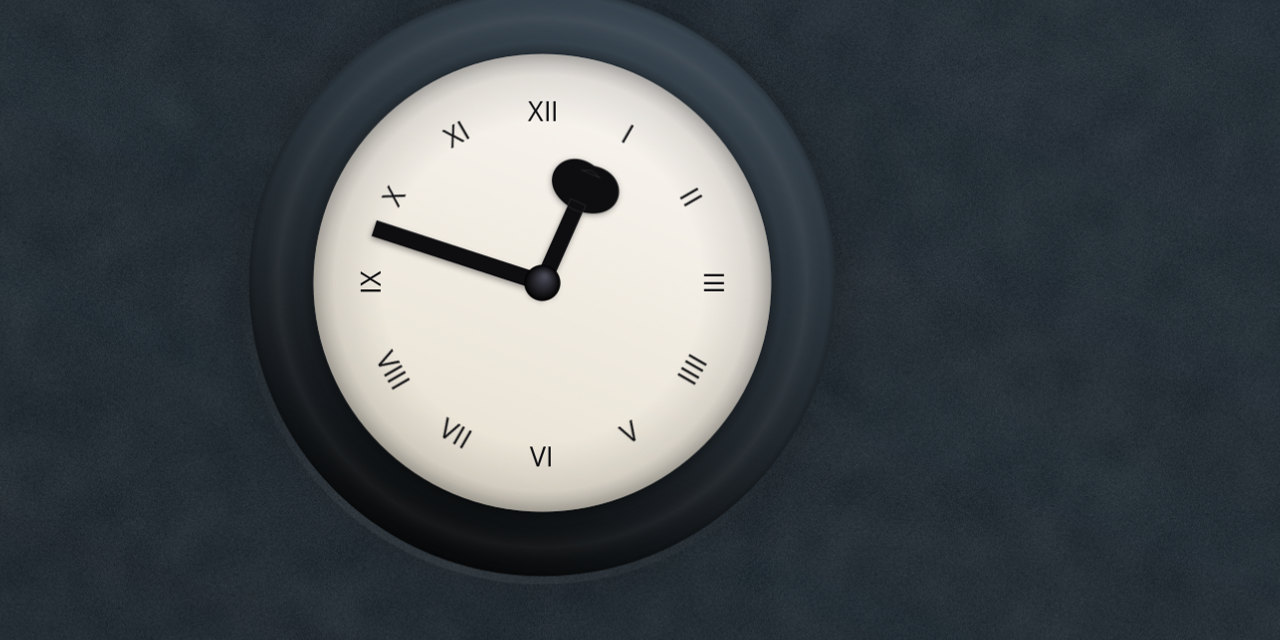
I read h=12 m=48
